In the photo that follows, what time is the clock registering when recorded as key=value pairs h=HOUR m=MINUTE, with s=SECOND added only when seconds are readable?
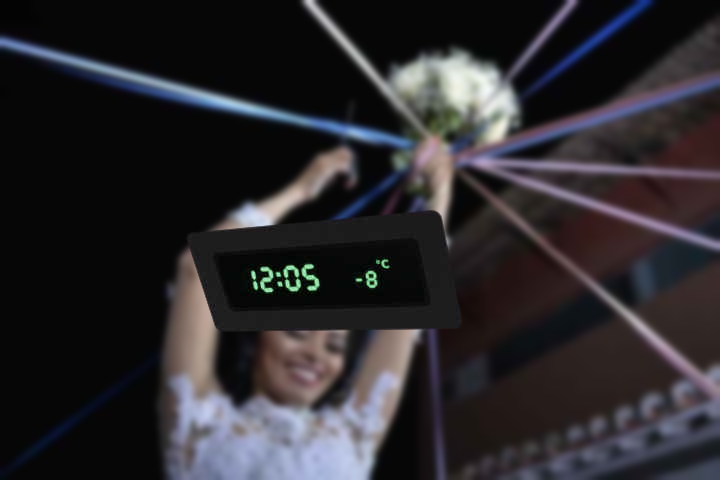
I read h=12 m=5
